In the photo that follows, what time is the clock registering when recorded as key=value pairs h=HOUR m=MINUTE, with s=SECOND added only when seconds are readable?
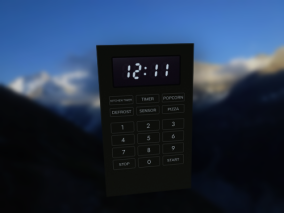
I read h=12 m=11
